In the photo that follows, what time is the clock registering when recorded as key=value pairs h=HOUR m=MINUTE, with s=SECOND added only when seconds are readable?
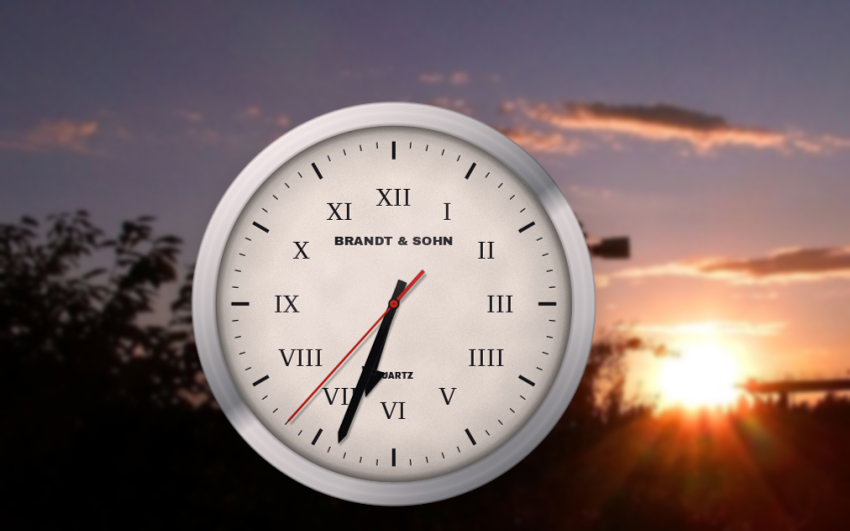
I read h=6 m=33 s=37
